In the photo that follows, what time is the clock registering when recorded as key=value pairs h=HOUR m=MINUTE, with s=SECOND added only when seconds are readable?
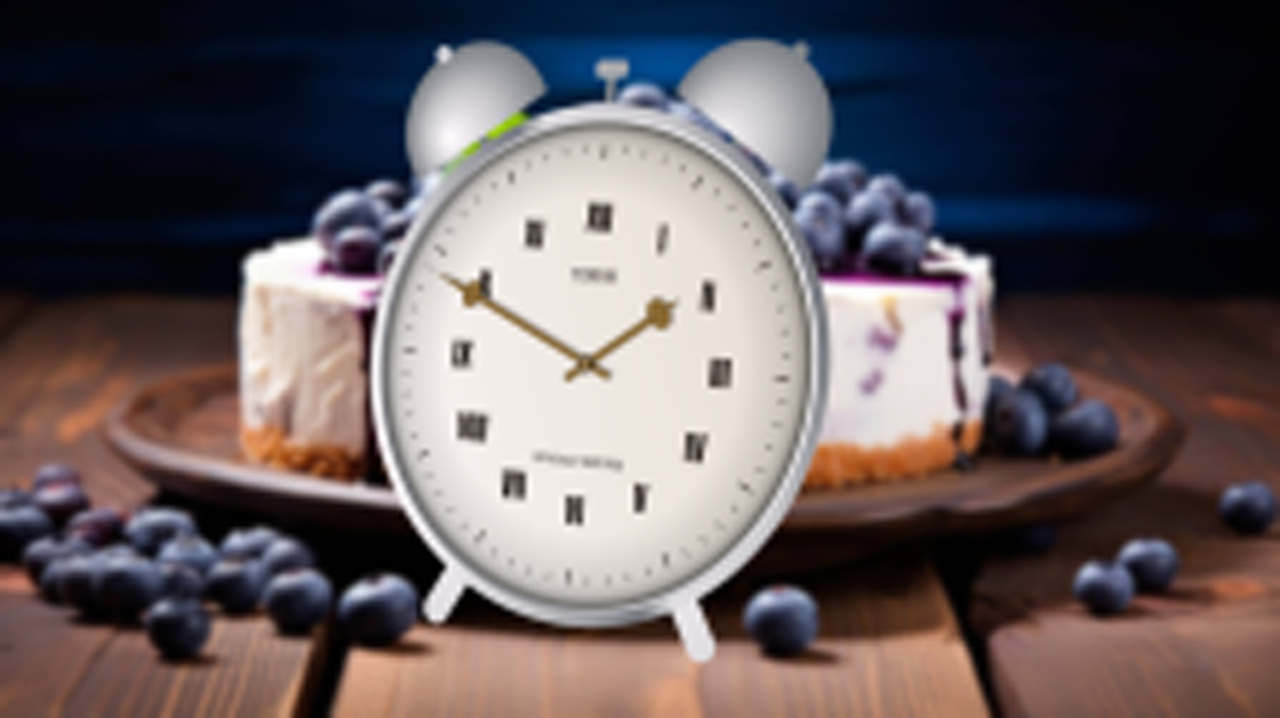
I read h=1 m=49
